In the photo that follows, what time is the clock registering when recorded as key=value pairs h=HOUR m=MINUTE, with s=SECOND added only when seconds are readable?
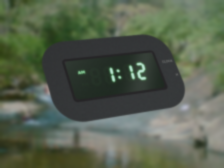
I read h=1 m=12
